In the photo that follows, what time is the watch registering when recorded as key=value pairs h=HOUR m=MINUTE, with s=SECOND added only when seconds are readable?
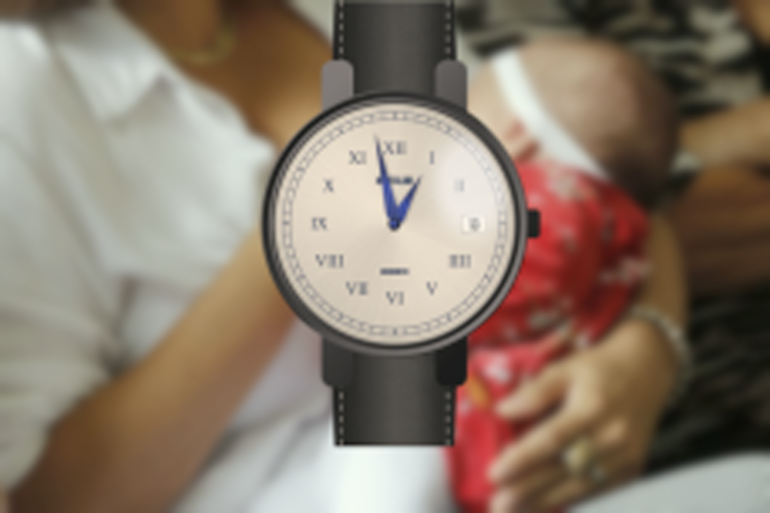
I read h=12 m=58
